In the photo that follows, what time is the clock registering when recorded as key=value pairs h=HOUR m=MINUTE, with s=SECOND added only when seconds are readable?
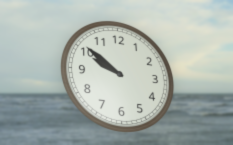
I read h=9 m=51
